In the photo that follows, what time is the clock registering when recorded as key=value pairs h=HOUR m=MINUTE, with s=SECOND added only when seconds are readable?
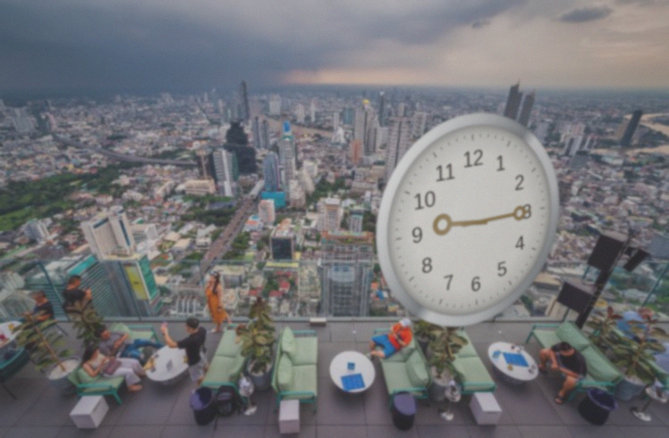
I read h=9 m=15
